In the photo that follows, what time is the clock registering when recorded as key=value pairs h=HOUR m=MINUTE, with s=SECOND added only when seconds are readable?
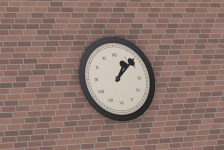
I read h=1 m=8
